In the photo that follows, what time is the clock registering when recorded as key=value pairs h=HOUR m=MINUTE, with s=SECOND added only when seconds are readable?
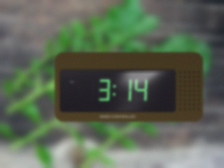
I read h=3 m=14
